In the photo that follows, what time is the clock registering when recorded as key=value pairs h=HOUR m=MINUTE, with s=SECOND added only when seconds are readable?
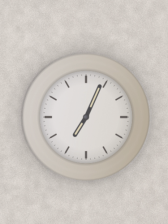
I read h=7 m=4
